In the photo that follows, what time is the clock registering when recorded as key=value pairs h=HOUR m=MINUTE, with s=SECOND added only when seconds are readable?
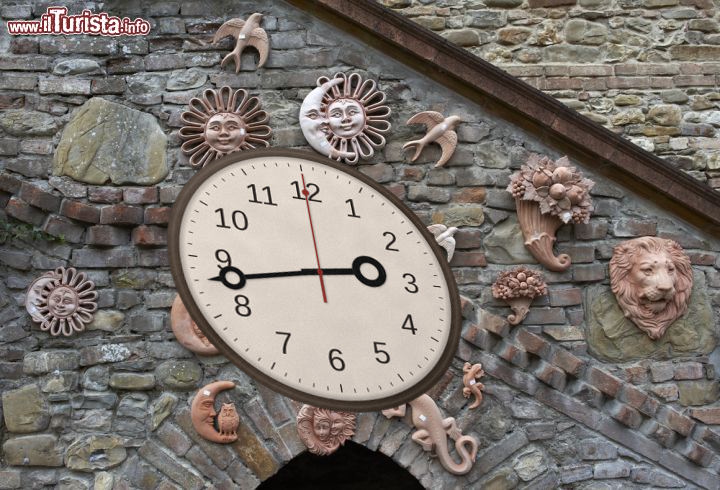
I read h=2 m=43 s=0
